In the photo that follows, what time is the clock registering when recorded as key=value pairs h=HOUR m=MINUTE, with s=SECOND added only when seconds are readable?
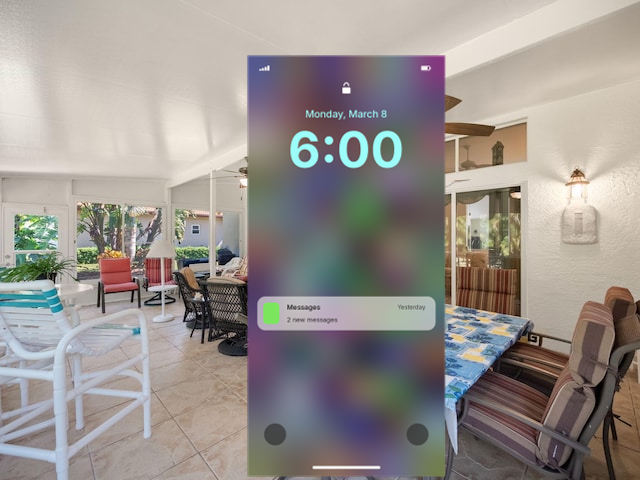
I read h=6 m=0
